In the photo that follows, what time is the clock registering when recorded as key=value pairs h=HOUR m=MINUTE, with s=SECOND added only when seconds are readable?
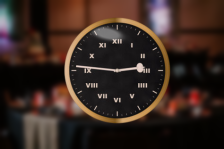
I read h=2 m=46
